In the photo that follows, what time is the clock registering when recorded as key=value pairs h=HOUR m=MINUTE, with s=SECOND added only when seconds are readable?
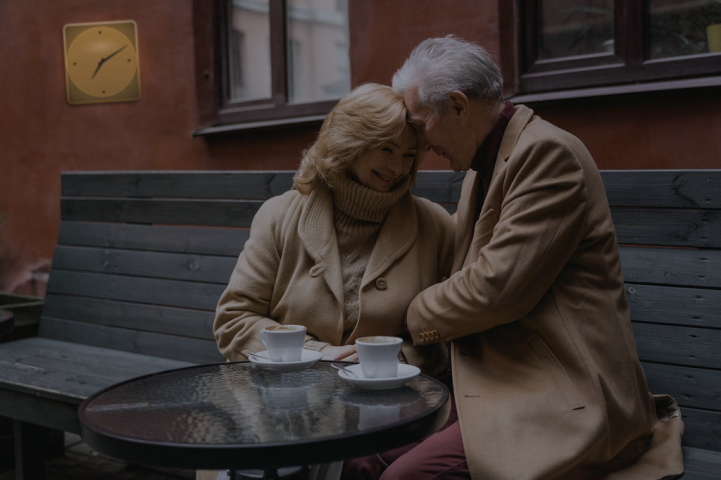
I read h=7 m=10
